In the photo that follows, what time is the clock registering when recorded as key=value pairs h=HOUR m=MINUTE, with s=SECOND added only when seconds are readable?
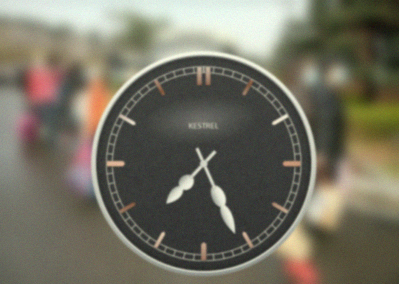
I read h=7 m=26
